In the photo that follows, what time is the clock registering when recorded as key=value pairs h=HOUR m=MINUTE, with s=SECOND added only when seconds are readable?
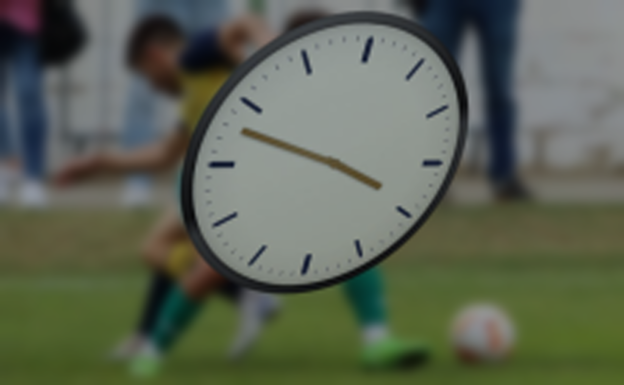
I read h=3 m=48
